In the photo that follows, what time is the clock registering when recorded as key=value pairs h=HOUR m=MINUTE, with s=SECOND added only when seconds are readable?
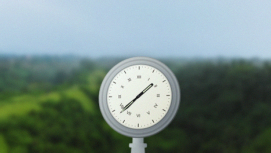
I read h=1 m=38
